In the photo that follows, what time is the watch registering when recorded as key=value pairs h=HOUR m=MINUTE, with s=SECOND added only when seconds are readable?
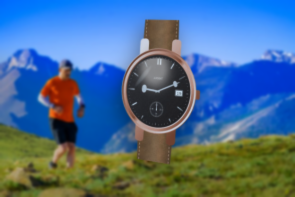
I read h=9 m=11
